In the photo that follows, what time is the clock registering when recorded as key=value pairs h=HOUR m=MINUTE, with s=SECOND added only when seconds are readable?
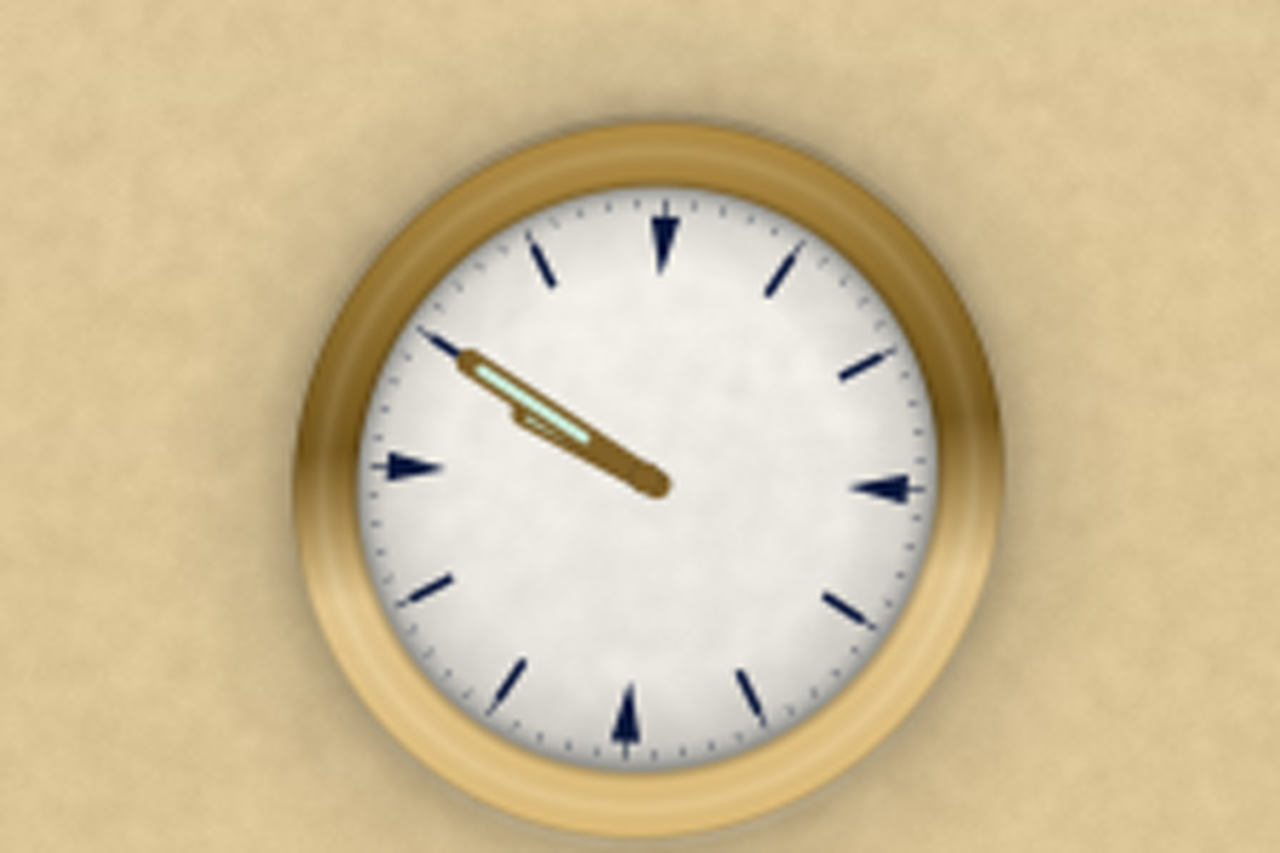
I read h=9 m=50
